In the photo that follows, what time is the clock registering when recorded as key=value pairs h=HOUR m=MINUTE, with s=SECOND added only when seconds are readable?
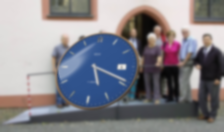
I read h=5 m=19
